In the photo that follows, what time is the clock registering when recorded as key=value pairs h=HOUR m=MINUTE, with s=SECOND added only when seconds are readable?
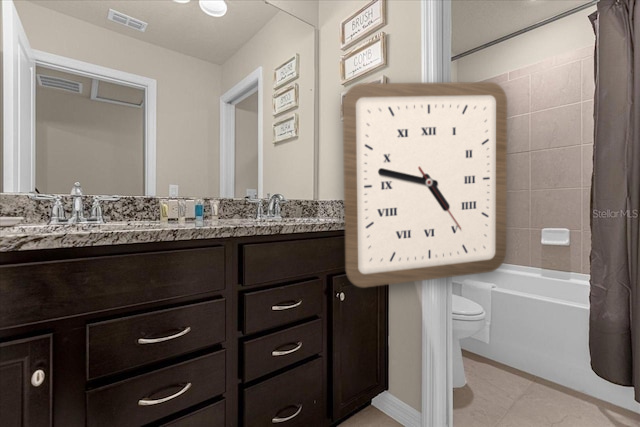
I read h=4 m=47 s=24
